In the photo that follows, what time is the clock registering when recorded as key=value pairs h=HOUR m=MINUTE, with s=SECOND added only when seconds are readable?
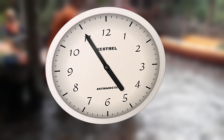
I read h=4 m=55
